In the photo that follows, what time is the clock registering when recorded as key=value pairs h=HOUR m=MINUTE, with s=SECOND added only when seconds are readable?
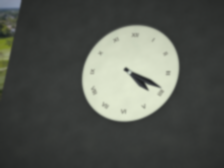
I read h=4 m=19
